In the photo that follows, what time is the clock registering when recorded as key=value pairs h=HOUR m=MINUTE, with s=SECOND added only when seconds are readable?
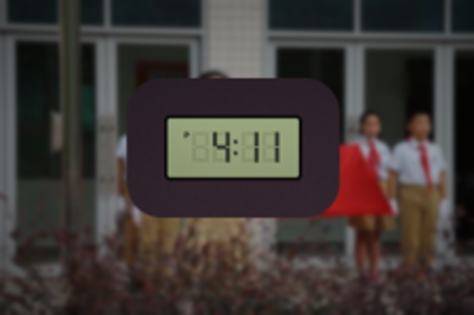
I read h=4 m=11
